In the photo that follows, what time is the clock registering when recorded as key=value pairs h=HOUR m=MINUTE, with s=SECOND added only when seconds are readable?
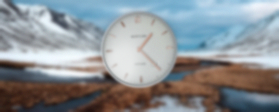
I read h=1 m=23
